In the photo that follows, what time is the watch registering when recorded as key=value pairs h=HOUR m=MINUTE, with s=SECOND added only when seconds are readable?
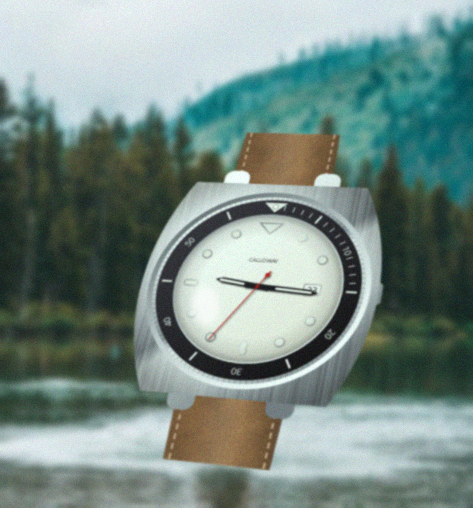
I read h=9 m=15 s=35
